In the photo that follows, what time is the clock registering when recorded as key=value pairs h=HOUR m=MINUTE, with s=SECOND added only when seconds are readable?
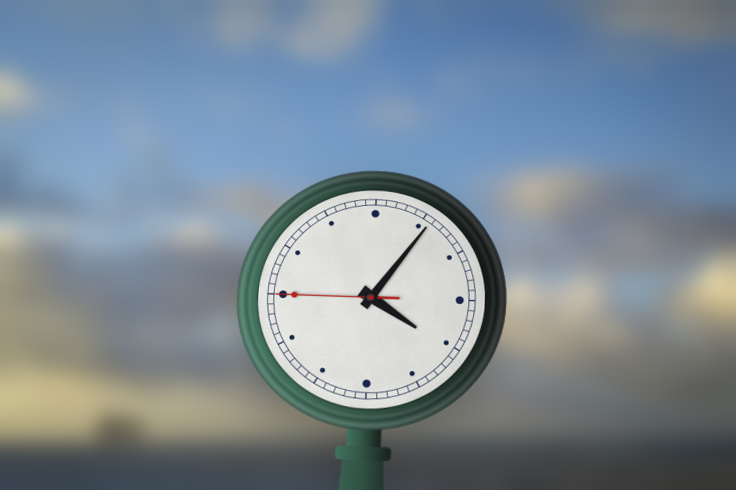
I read h=4 m=5 s=45
